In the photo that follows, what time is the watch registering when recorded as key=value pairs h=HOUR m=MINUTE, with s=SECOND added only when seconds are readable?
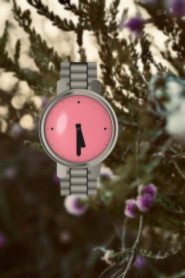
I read h=5 m=30
